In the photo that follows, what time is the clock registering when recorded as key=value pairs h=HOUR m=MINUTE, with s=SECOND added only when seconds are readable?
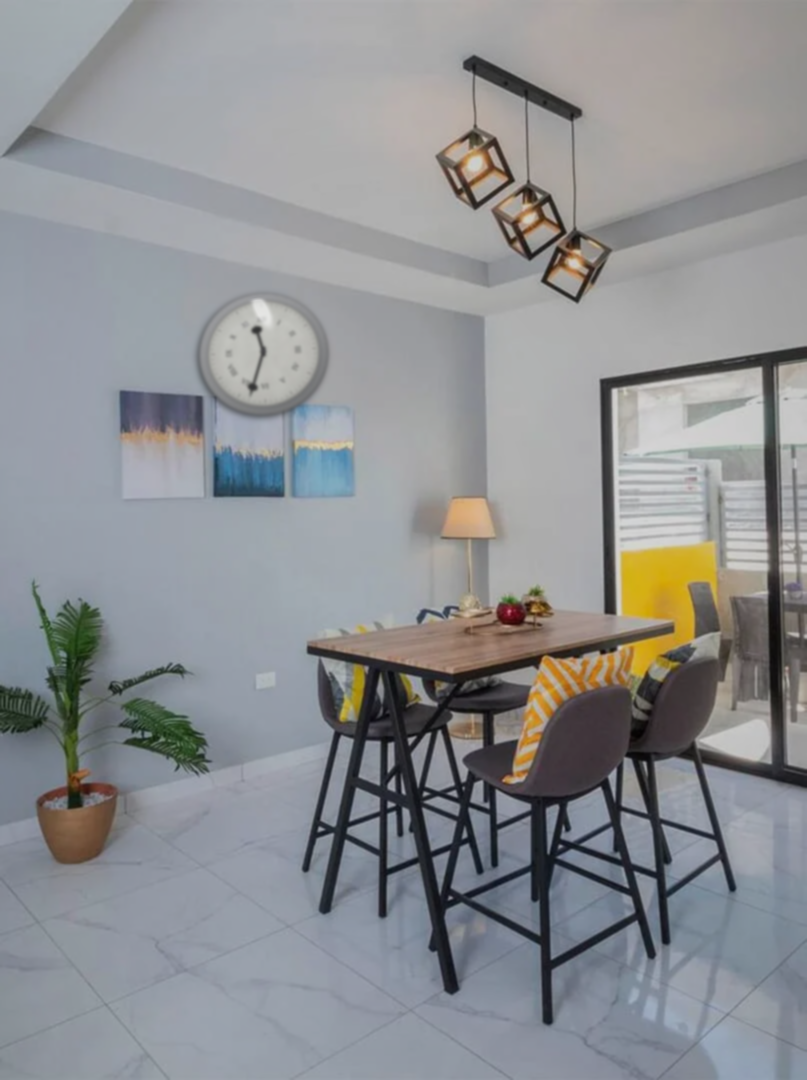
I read h=11 m=33
